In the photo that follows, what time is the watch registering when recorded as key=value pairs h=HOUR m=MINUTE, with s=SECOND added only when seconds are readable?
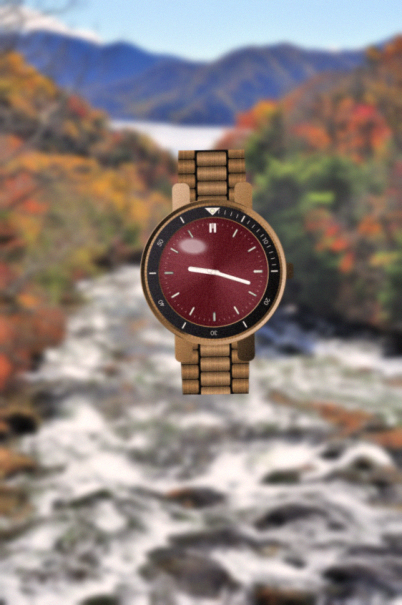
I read h=9 m=18
